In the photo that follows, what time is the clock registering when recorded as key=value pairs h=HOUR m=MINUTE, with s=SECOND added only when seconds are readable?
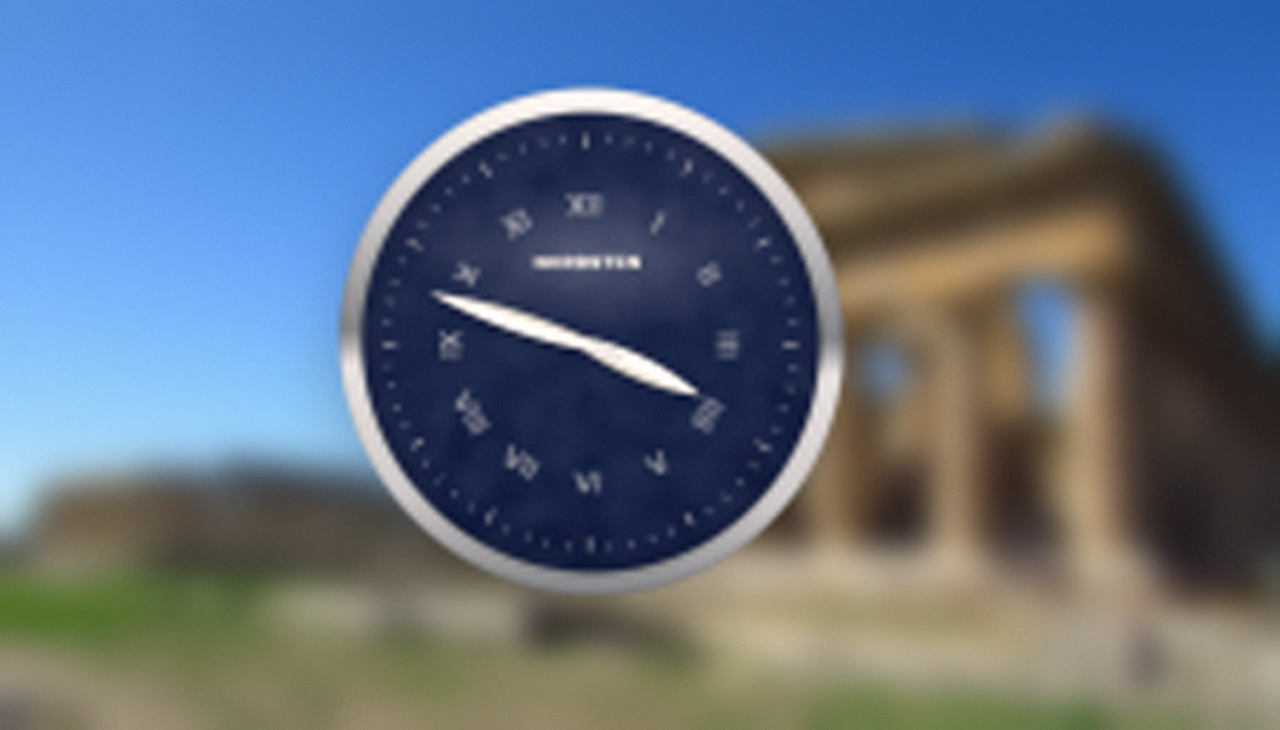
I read h=3 m=48
